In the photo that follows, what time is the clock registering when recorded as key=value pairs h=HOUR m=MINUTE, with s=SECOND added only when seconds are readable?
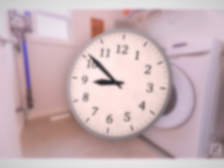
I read h=8 m=51
